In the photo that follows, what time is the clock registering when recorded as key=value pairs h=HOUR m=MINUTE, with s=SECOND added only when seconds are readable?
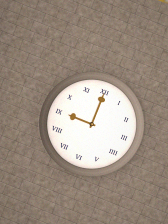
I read h=9 m=0
